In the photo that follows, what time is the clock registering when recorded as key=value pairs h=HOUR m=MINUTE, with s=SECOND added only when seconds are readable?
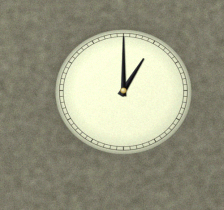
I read h=1 m=0
